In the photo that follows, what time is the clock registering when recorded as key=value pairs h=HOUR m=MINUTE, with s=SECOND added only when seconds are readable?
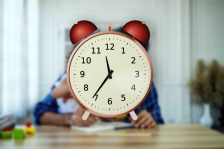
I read h=11 m=36
